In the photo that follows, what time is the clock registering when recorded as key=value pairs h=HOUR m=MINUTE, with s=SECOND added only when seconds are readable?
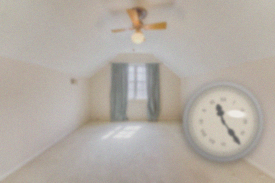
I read h=11 m=24
